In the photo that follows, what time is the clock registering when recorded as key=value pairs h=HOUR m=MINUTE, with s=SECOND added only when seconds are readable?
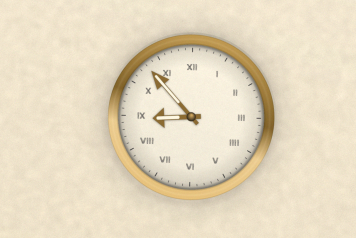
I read h=8 m=53
